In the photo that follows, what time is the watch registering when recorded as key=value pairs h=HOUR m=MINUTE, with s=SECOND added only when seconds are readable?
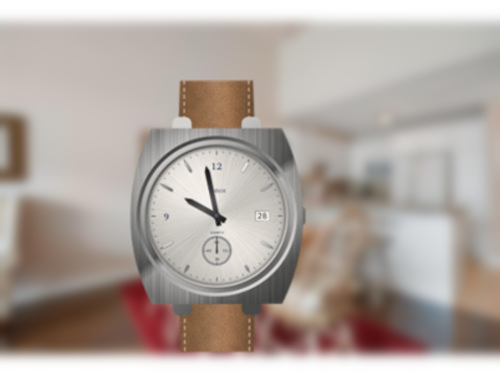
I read h=9 m=58
